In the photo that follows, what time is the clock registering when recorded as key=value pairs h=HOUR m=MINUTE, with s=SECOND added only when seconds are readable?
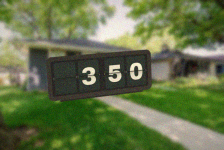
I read h=3 m=50
